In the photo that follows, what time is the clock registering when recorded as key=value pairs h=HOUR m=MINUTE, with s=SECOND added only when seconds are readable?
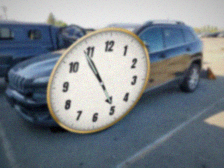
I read h=4 m=54
